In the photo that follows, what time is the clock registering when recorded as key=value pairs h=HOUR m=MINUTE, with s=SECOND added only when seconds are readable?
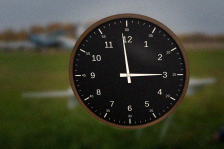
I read h=2 m=59
